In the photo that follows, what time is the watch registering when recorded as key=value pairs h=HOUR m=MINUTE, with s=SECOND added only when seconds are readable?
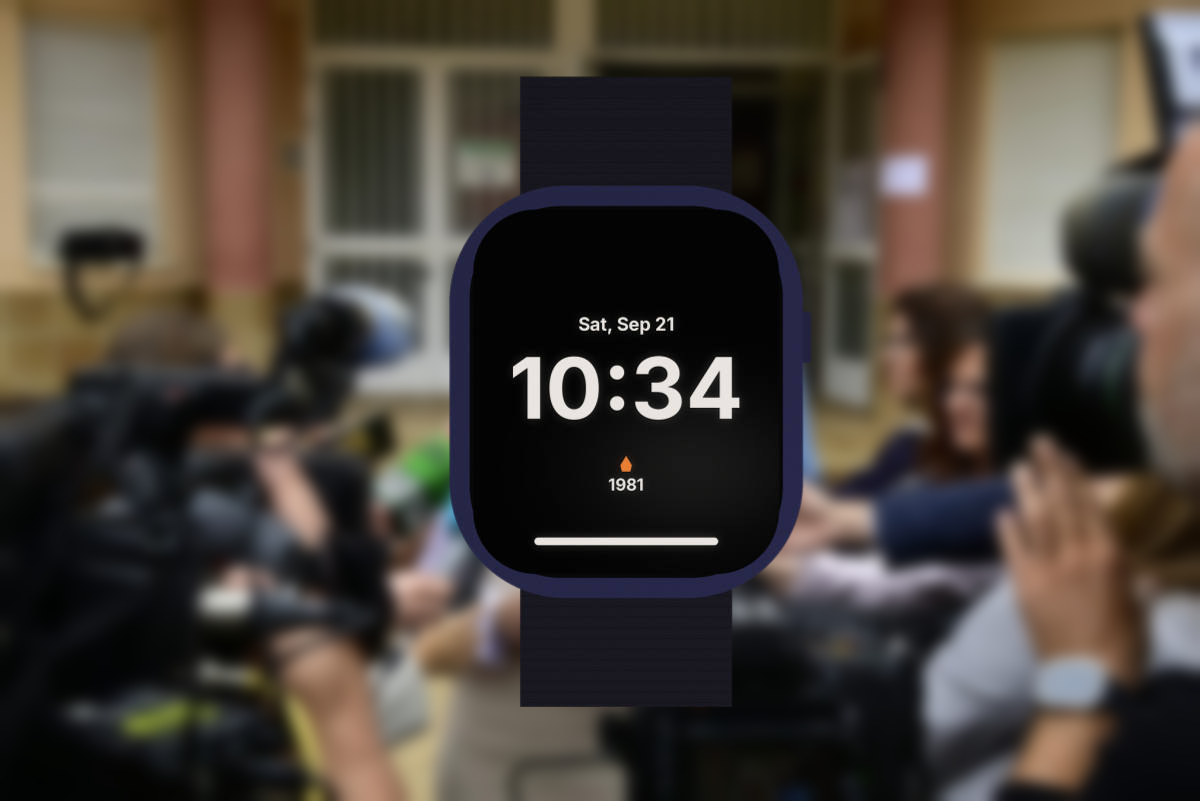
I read h=10 m=34
